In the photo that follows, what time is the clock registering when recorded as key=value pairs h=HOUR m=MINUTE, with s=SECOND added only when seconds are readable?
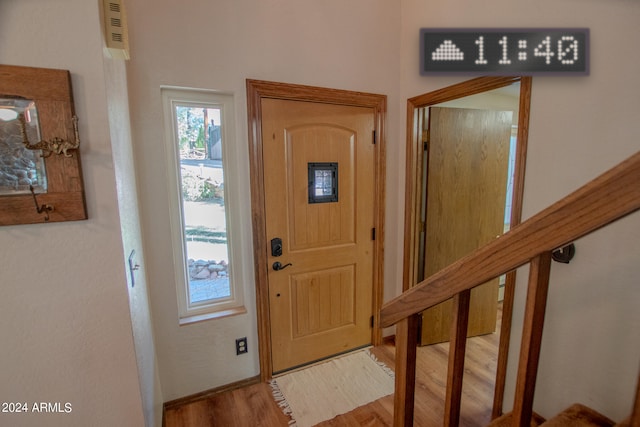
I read h=11 m=40
